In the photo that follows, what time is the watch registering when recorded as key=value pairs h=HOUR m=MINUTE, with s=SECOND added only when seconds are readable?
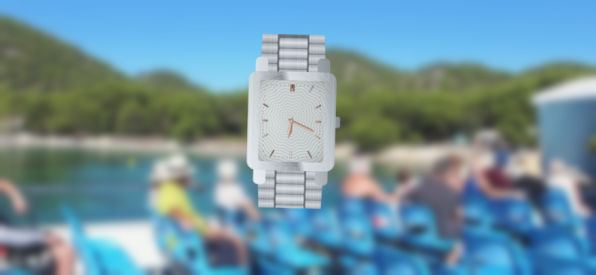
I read h=6 m=19
